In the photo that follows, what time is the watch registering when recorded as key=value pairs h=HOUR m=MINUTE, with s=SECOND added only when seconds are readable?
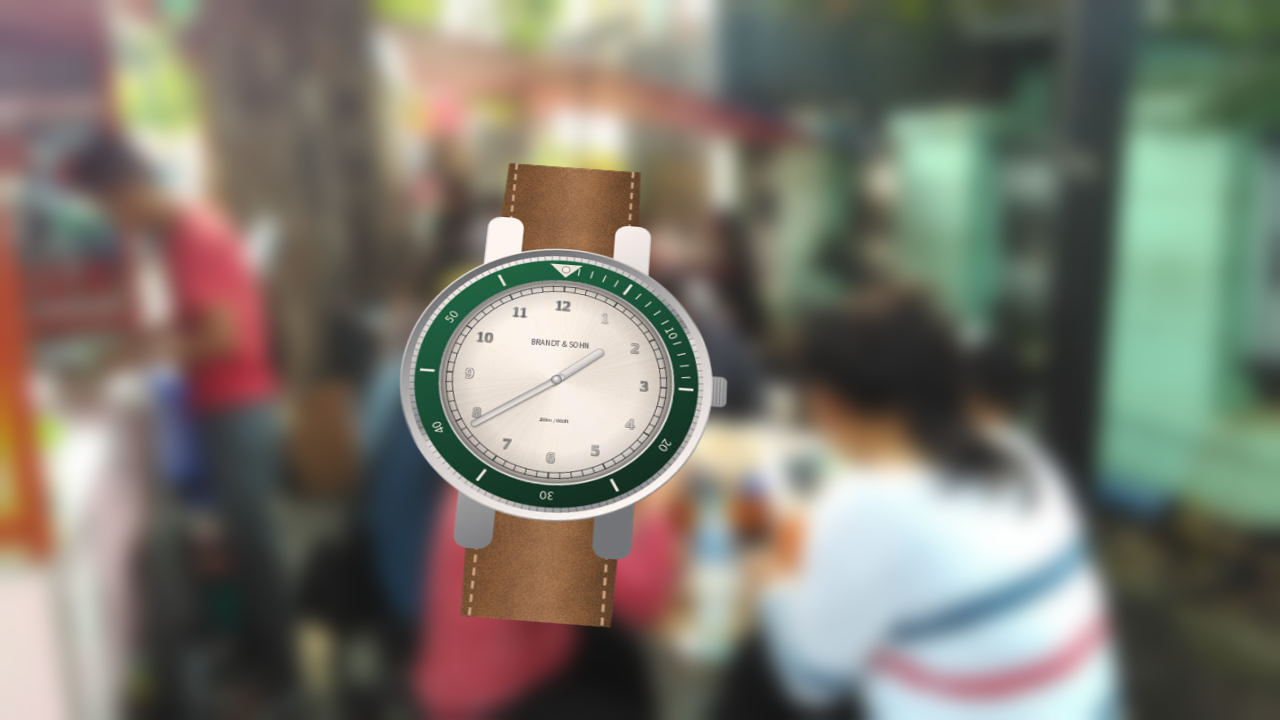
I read h=1 m=39
